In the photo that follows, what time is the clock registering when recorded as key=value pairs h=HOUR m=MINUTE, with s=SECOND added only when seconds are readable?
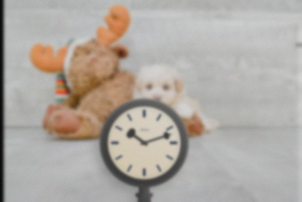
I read h=10 m=12
